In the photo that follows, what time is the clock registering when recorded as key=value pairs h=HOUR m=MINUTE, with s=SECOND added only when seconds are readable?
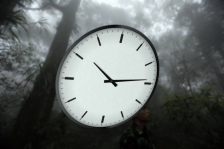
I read h=10 m=14
